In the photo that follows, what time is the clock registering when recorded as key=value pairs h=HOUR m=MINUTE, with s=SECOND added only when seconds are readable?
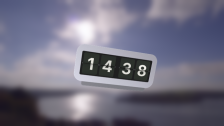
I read h=14 m=38
